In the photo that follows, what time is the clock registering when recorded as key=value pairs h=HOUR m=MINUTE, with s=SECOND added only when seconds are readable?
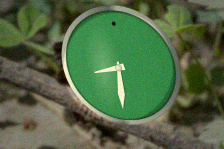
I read h=8 m=30
